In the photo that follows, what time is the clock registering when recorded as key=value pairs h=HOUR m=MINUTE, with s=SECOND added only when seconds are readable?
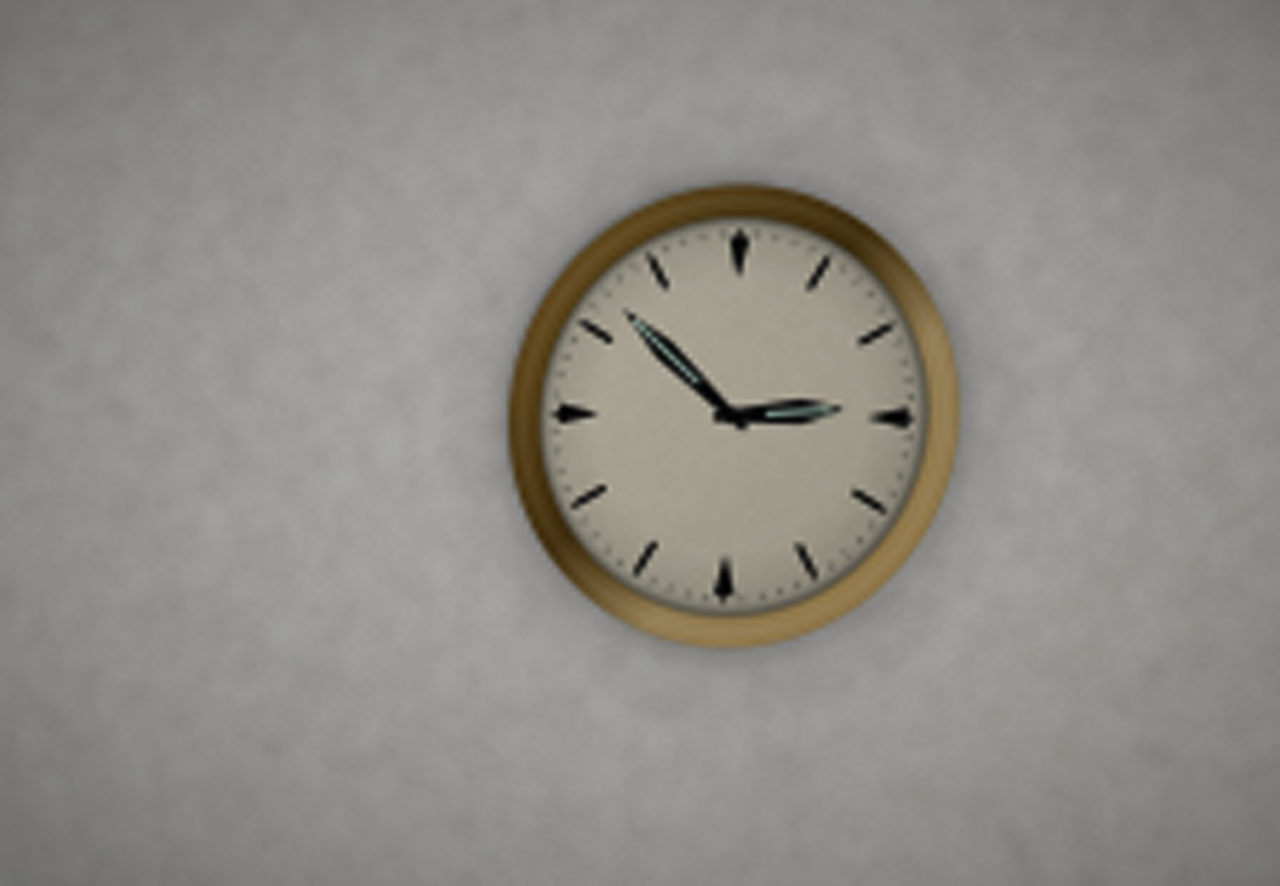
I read h=2 m=52
